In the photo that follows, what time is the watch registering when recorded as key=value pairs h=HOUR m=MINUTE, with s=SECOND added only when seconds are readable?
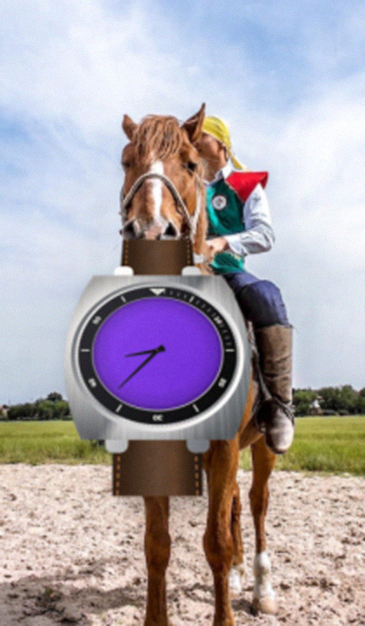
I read h=8 m=37
